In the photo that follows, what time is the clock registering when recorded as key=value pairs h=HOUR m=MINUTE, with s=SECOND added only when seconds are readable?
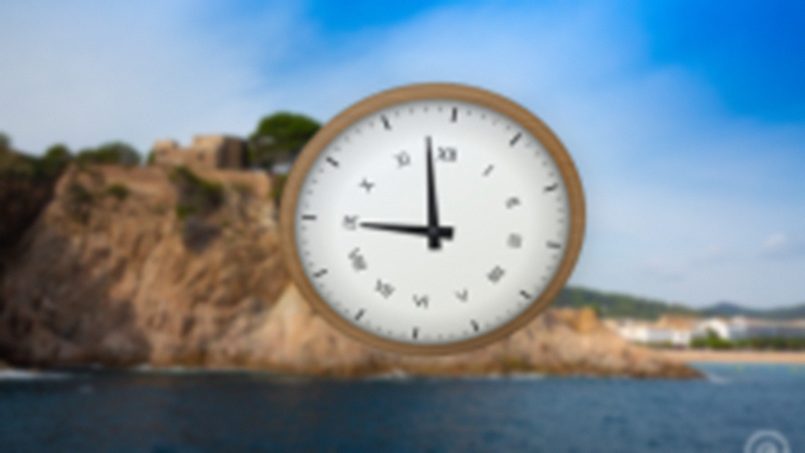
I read h=8 m=58
